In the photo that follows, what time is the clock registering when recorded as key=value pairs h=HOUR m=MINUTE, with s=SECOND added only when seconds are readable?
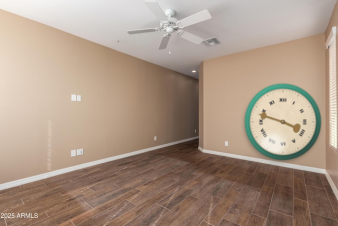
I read h=3 m=48
